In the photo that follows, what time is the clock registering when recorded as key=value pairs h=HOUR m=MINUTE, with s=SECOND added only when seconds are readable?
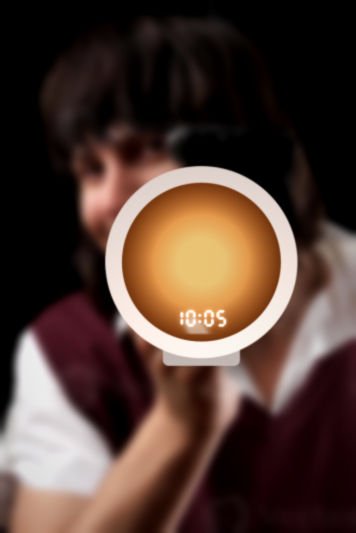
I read h=10 m=5
